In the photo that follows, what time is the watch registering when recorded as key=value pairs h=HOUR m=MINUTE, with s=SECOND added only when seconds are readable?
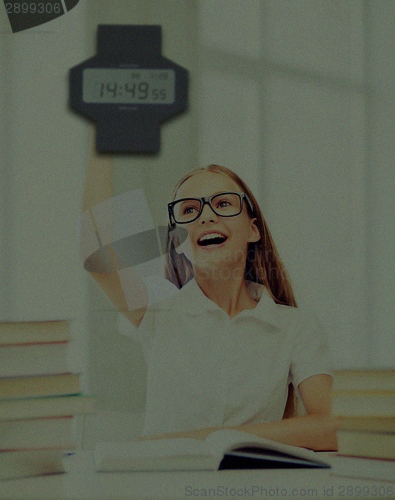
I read h=14 m=49
